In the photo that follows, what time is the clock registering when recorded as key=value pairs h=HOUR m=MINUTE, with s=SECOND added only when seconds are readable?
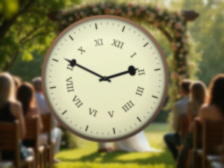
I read h=1 m=46
